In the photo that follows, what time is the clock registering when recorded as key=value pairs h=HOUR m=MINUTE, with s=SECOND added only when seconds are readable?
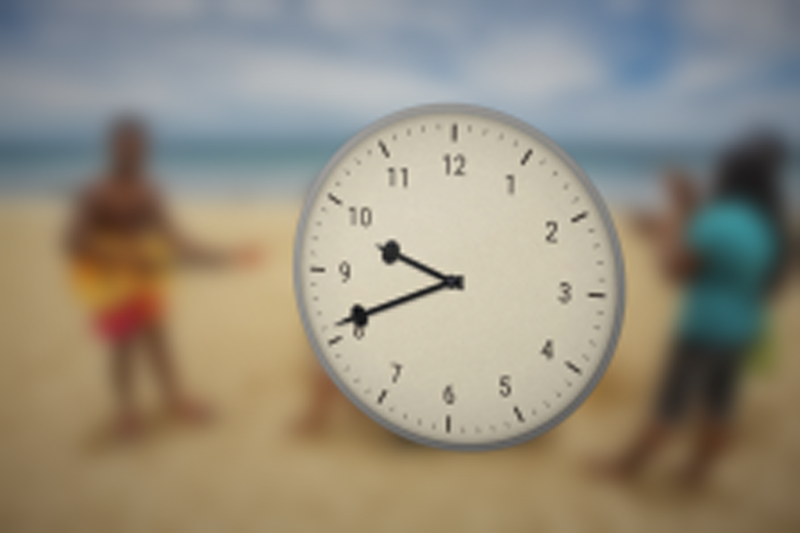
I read h=9 m=41
